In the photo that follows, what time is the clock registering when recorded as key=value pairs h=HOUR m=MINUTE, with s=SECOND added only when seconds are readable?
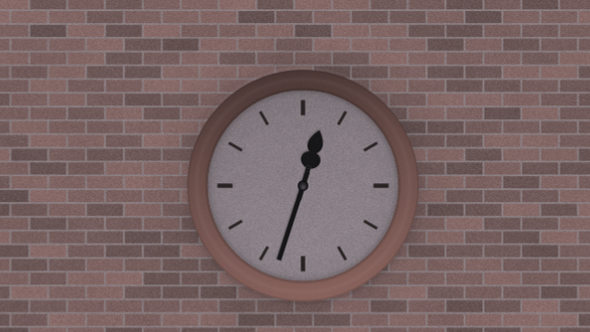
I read h=12 m=33
